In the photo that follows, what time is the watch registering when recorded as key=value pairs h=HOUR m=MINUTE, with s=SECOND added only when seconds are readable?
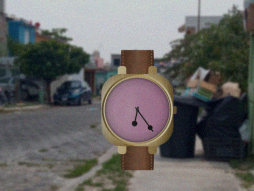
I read h=6 m=24
